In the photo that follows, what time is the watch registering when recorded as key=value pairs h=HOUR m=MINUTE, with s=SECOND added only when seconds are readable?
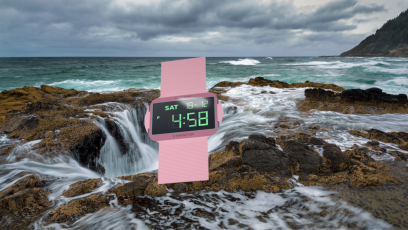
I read h=4 m=58
